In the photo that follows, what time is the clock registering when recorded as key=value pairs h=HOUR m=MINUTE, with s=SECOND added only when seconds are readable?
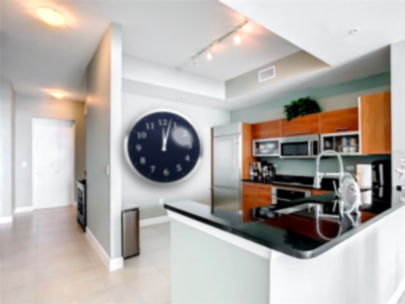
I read h=12 m=3
